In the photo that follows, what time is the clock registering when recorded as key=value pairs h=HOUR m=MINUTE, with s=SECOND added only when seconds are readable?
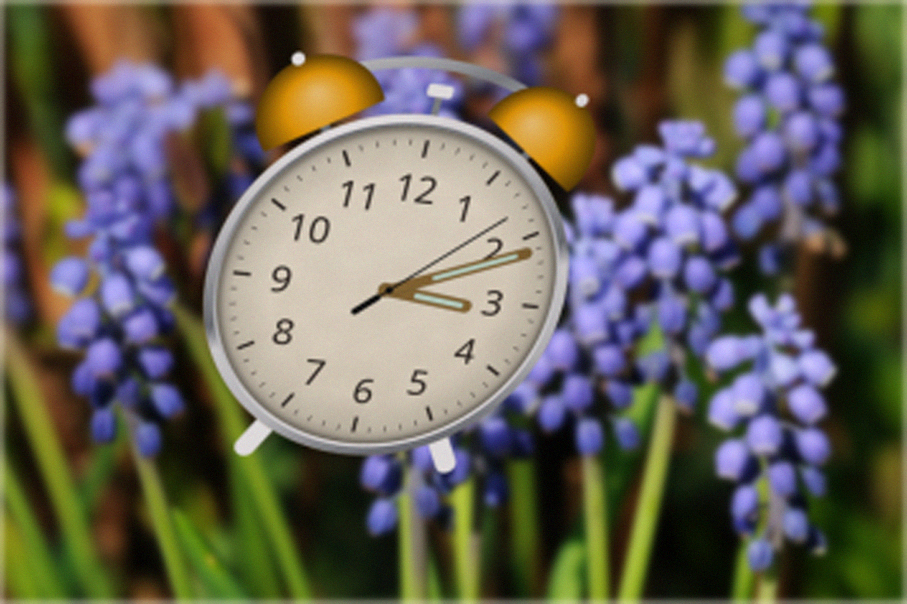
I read h=3 m=11 s=8
